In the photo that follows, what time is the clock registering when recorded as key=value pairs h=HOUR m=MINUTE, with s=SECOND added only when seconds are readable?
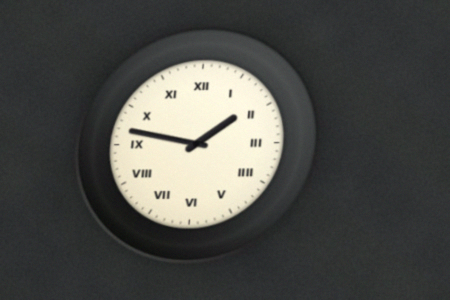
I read h=1 m=47
